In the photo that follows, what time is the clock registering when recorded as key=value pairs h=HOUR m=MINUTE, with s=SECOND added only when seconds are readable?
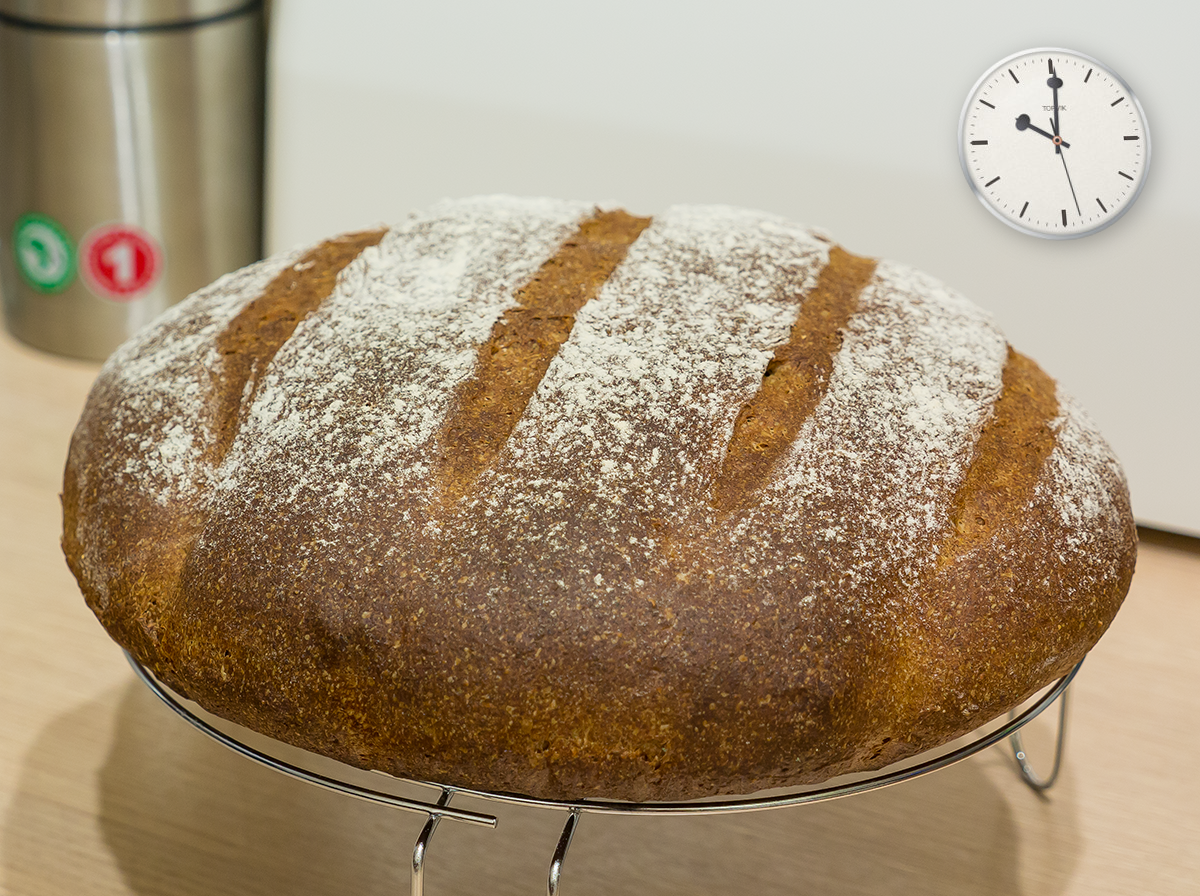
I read h=10 m=0 s=28
